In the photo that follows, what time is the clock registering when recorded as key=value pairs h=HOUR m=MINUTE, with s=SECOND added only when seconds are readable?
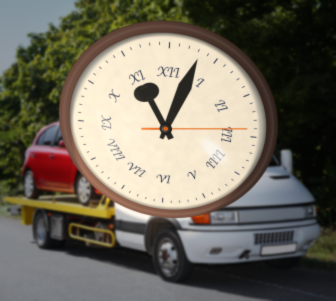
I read h=11 m=3 s=14
